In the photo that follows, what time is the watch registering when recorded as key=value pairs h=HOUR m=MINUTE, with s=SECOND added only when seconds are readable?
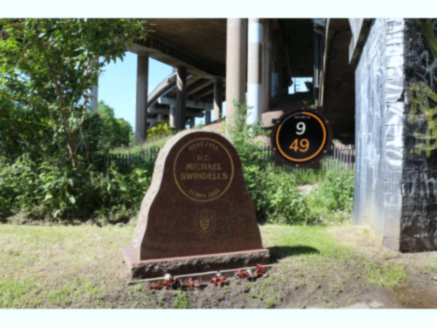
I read h=9 m=49
